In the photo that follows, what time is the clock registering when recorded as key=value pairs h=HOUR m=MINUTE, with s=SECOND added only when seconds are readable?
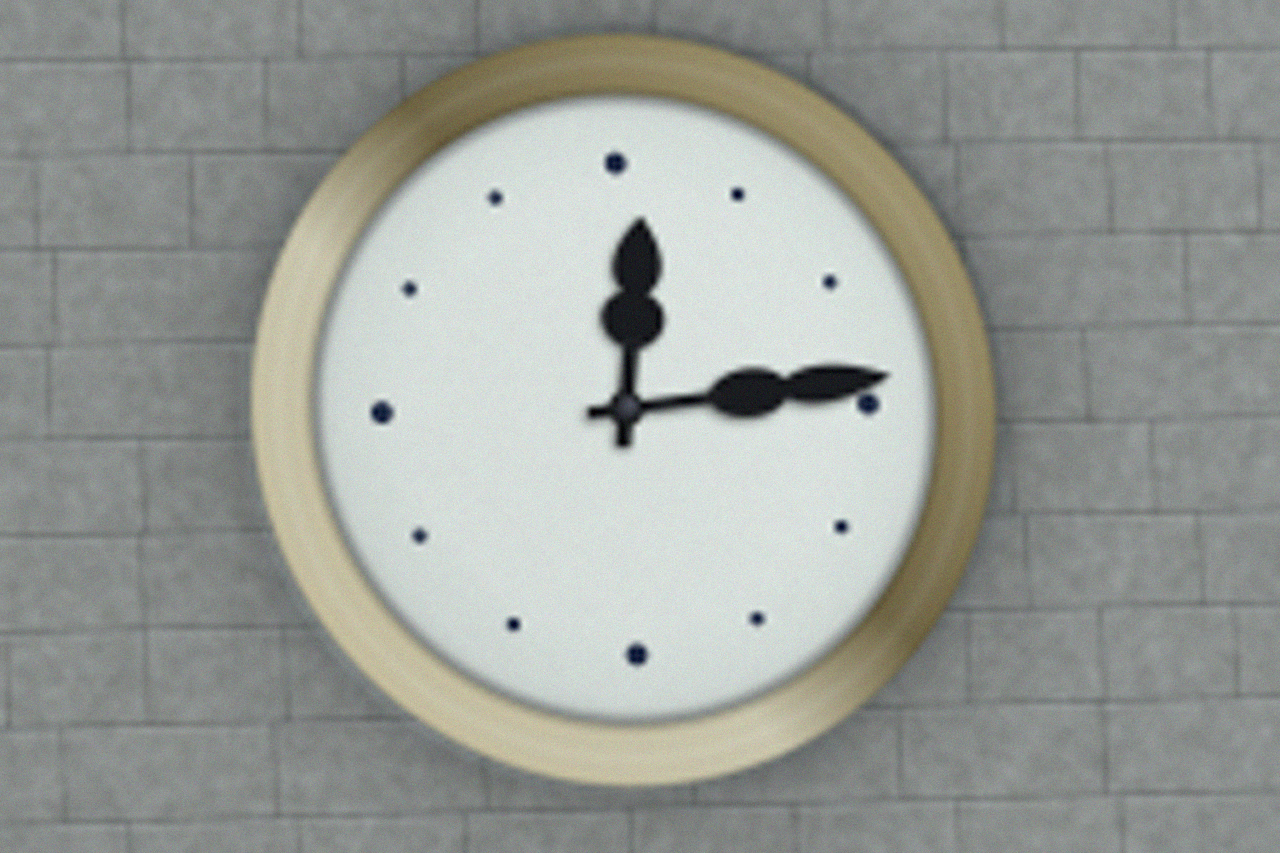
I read h=12 m=14
